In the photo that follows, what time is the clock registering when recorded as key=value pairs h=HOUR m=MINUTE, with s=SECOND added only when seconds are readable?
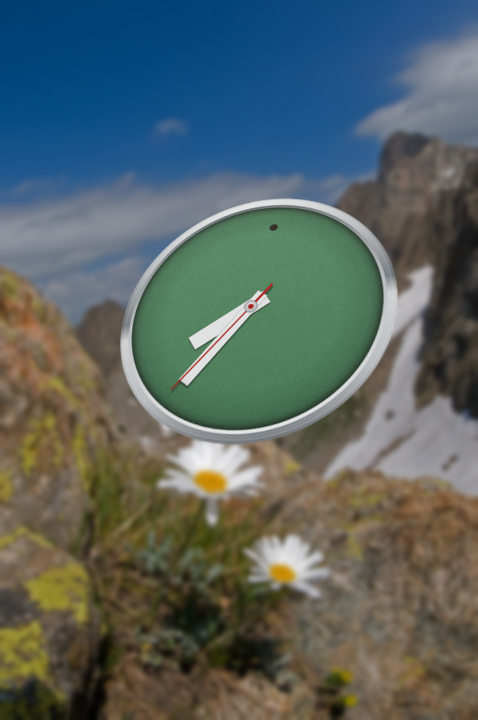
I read h=7 m=34 s=35
